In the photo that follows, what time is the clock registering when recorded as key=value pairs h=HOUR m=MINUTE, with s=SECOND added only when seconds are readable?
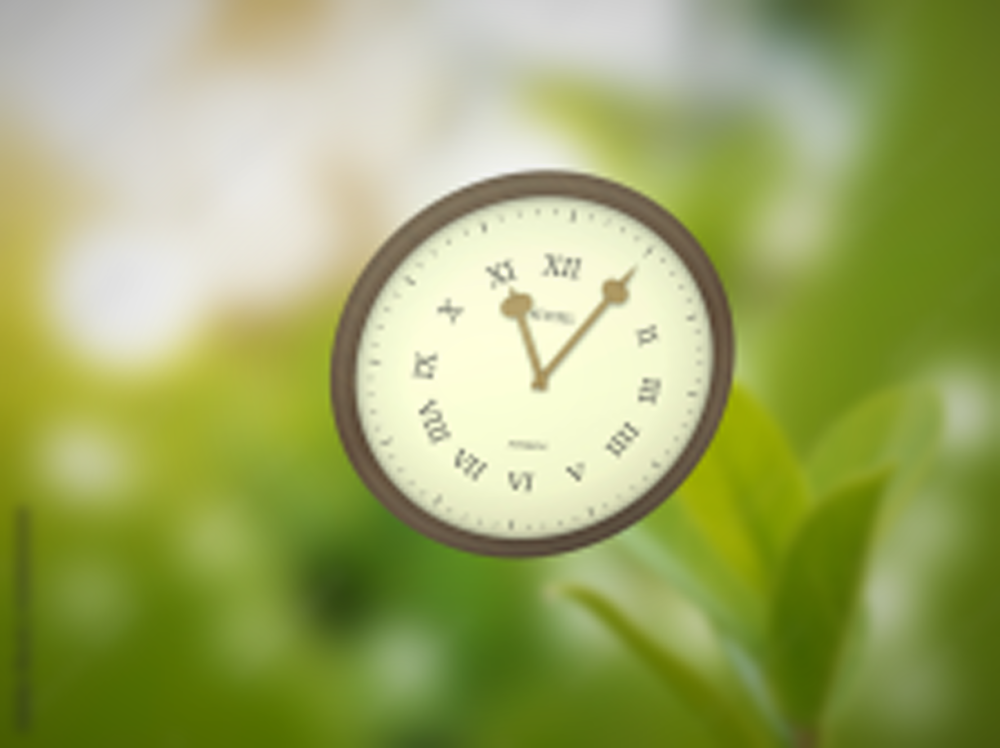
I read h=11 m=5
